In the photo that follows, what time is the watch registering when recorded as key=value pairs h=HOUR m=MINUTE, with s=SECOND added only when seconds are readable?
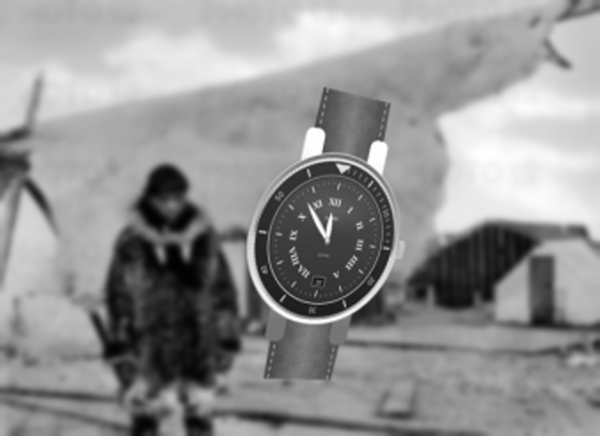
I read h=11 m=53
